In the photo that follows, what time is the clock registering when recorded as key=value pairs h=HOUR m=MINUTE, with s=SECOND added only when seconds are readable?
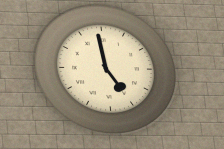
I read h=4 m=59
